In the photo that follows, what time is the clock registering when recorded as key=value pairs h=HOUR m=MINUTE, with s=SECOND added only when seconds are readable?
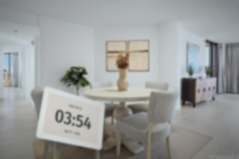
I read h=3 m=54
